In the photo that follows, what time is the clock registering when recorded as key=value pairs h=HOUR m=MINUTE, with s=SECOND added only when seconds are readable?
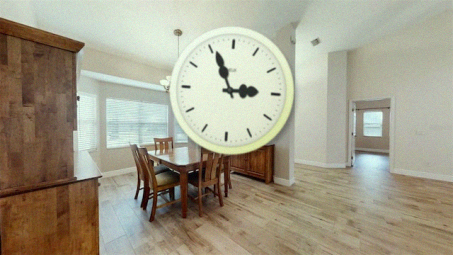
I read h=2 m=56
